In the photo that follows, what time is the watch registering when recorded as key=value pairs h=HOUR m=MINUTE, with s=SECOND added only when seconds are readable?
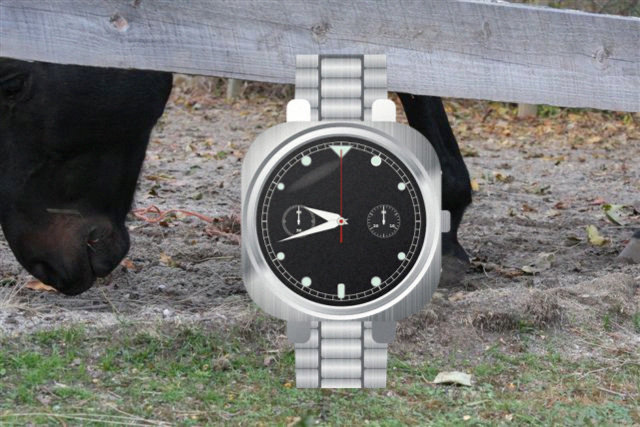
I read h=9 m=42
